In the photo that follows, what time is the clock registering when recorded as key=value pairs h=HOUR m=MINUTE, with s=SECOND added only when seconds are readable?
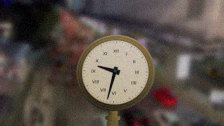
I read h=9 m=32
